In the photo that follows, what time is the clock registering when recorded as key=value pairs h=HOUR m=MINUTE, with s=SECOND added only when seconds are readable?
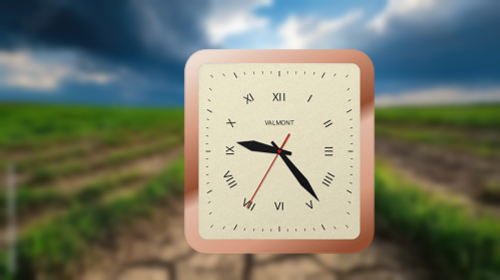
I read h=9 m=23 s=35
